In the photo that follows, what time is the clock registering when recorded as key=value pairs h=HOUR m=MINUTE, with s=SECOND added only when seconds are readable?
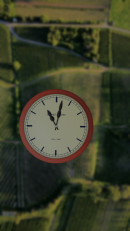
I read h=11 m=2
